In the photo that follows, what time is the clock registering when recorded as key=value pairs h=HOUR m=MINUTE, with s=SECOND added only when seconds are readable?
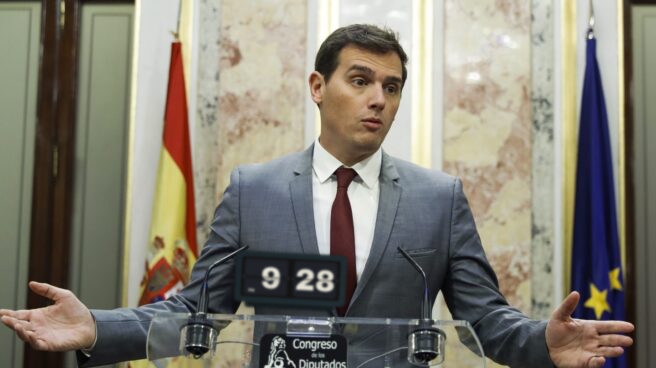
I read h=9 m=28
